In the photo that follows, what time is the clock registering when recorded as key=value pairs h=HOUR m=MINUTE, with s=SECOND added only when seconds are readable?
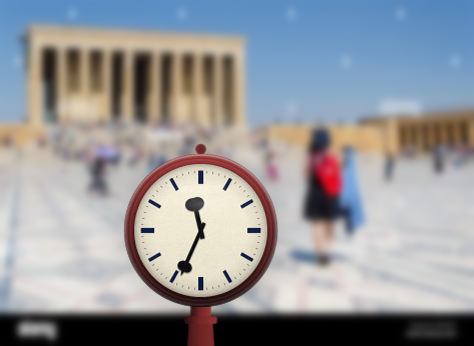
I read h=11 m=34
